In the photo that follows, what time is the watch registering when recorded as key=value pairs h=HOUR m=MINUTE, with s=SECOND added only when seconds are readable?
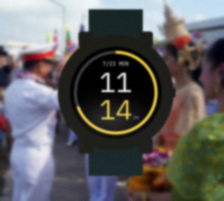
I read h=11 m=14
